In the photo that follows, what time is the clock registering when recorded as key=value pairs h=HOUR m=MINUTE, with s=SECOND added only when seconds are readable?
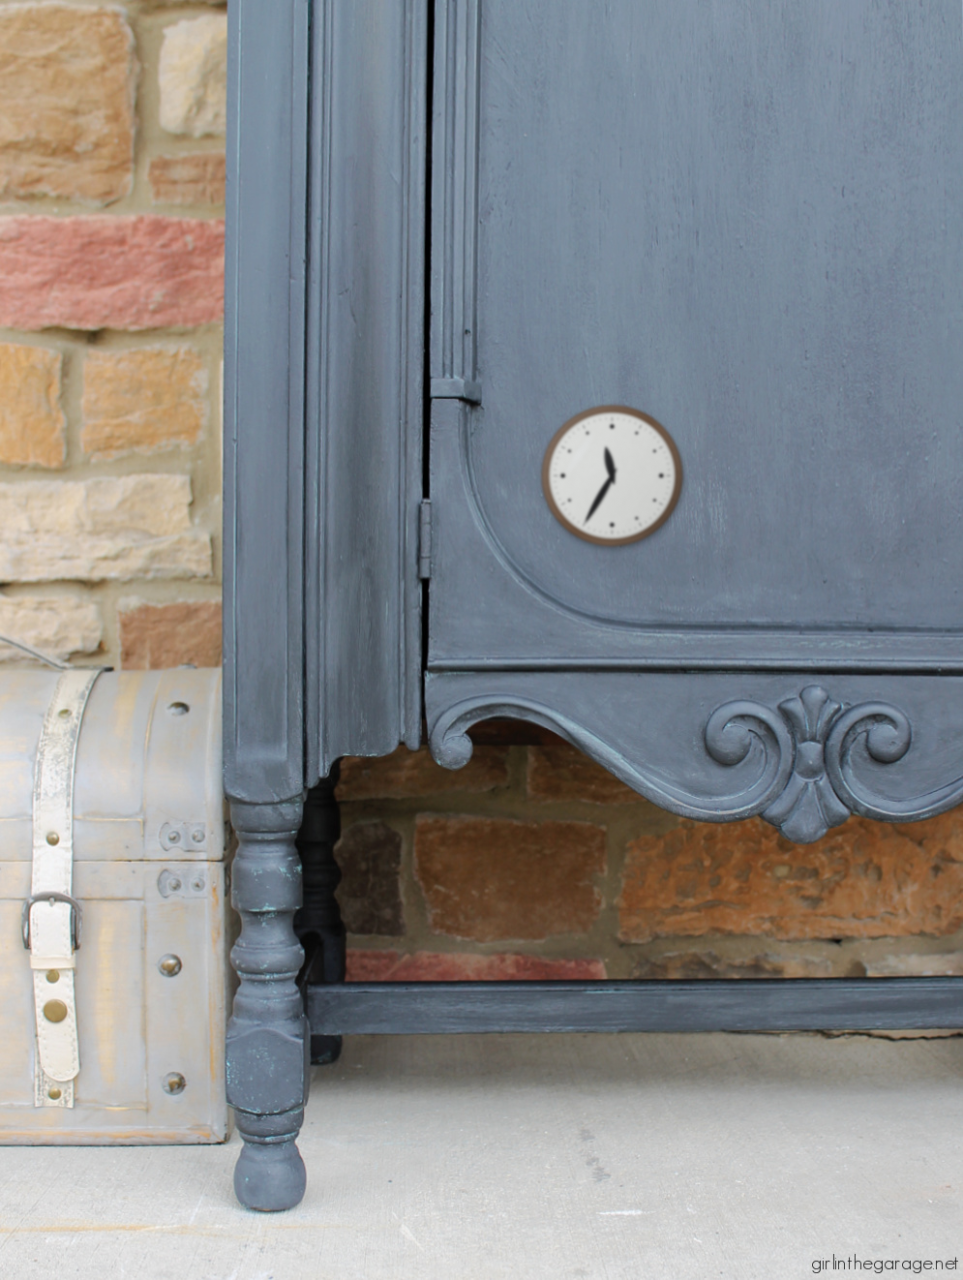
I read h=11 m=35
